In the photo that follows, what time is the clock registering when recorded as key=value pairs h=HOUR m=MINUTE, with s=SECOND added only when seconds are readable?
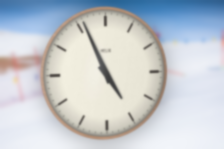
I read h=4 m=56
